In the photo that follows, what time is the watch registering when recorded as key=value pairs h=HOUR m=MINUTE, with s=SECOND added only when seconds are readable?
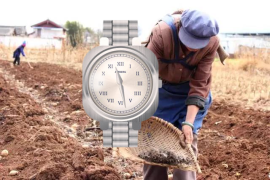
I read h=11 m=28
